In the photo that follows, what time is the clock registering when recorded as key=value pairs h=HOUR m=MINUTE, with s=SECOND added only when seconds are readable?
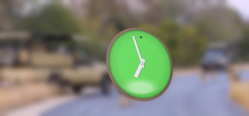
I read h=6 m=57
